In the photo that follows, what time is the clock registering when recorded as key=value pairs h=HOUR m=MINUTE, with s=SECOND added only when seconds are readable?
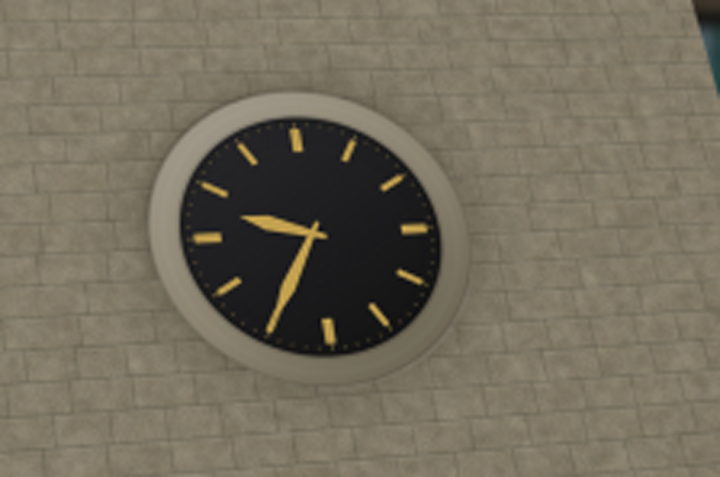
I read h=9 m=35
